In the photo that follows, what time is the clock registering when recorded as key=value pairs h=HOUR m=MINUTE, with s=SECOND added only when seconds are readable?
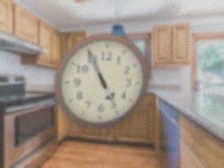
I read h=4 m=55
